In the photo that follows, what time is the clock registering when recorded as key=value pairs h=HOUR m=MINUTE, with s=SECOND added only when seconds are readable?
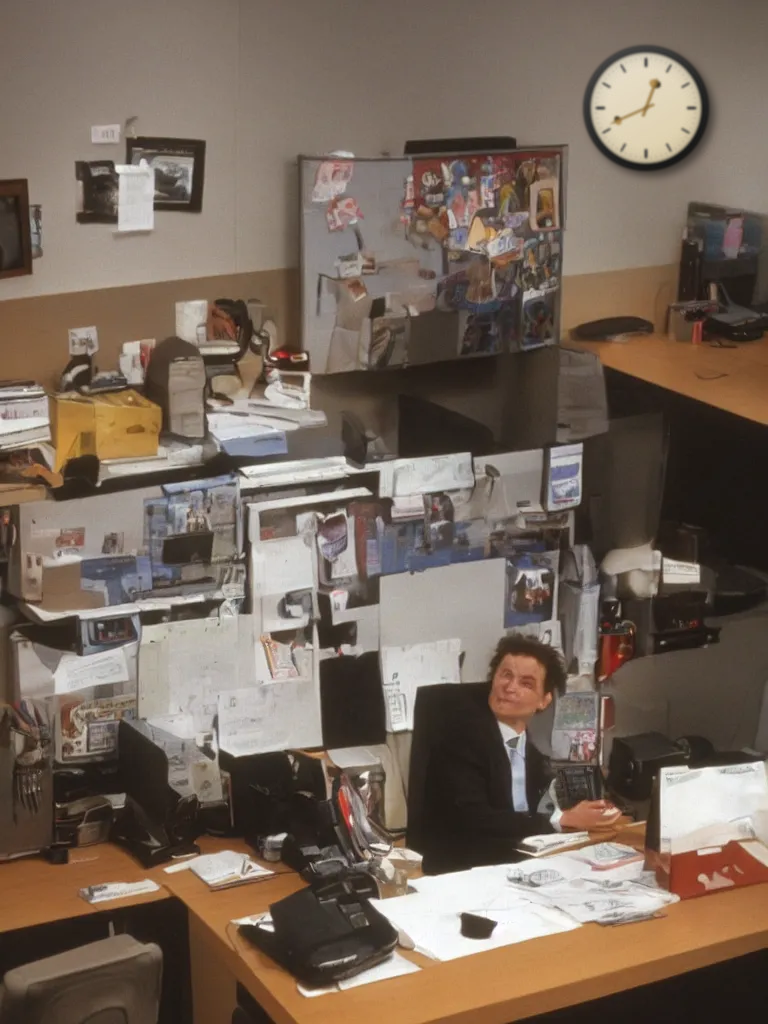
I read h=12 m=41
